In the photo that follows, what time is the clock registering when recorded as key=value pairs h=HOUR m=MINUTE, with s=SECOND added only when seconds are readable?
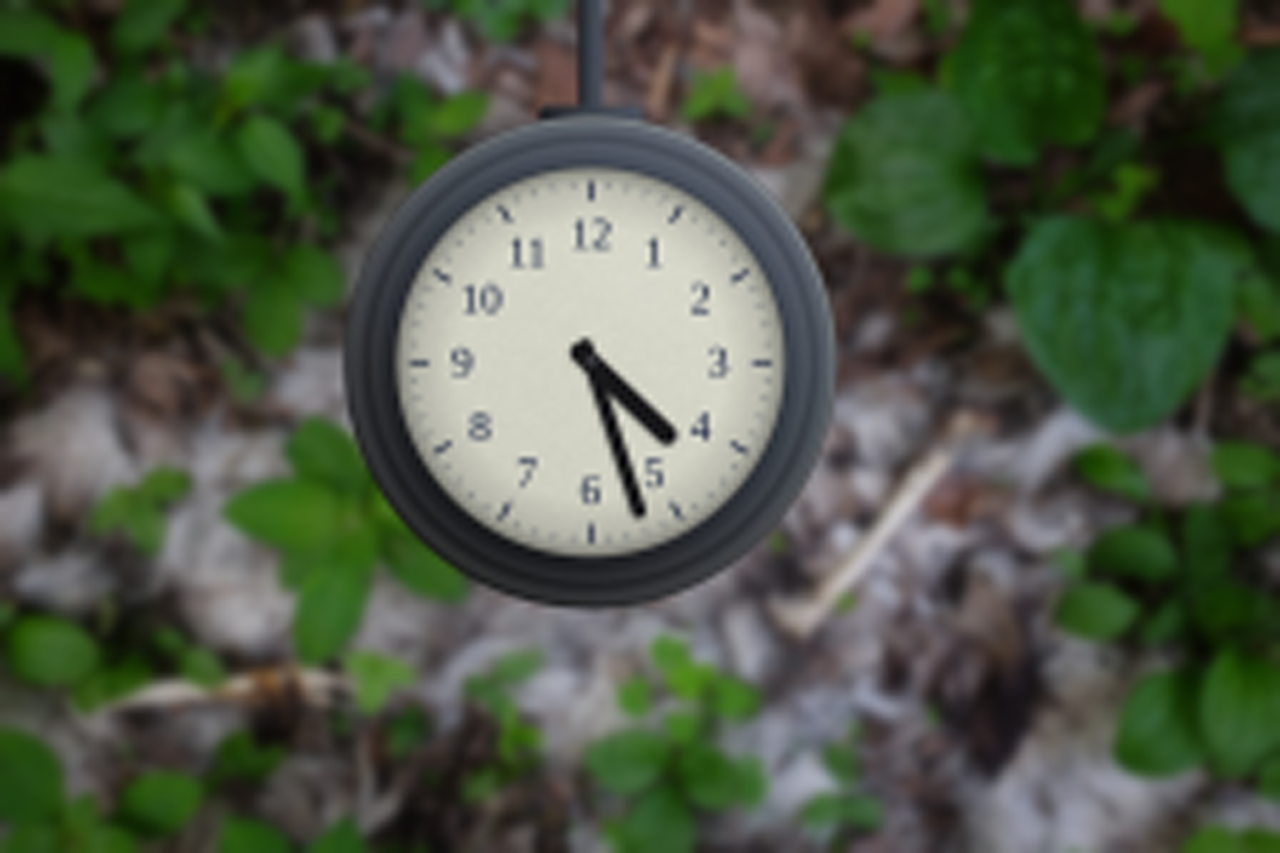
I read h=4 m=27
